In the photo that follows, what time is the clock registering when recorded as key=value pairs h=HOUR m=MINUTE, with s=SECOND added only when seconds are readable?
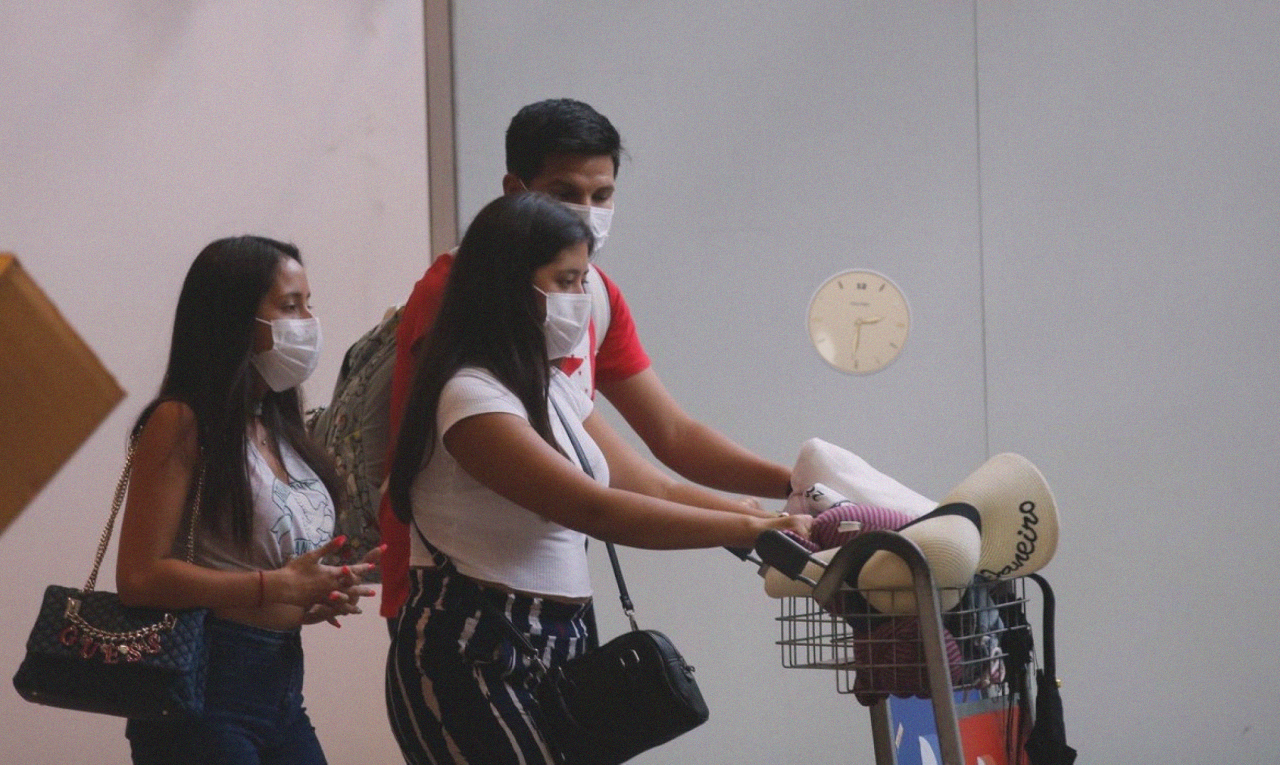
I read h=2 m=31
